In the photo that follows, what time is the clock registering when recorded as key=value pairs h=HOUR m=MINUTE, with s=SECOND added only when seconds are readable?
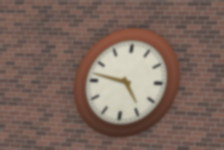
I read h=4 m=47
